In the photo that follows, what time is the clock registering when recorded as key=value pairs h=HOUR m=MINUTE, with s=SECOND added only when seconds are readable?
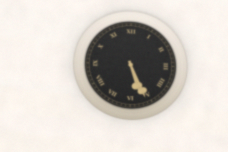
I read h=5 m=26
